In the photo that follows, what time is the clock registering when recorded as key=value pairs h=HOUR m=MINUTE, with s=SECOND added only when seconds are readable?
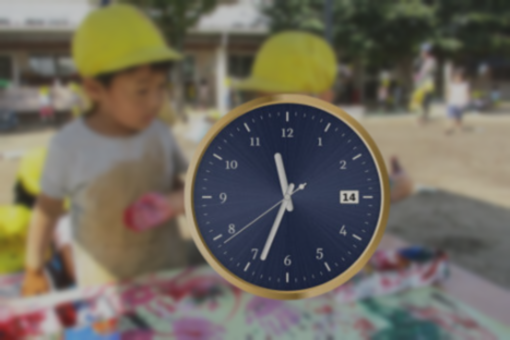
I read h=11 m=33 s=39
